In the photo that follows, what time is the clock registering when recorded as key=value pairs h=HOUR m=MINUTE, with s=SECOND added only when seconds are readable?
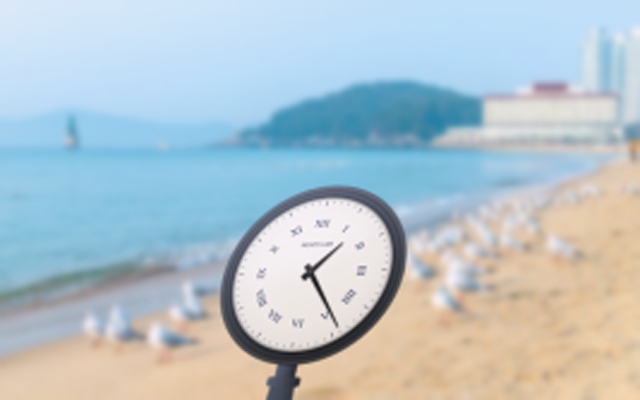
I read h=1 m=24
